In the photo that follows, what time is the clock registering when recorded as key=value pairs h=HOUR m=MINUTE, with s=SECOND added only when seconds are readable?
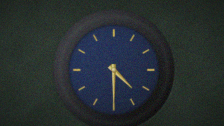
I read h=4 m=30
